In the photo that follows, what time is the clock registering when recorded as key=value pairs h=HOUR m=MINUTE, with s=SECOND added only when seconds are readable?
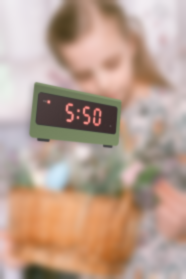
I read h=5 m=50
